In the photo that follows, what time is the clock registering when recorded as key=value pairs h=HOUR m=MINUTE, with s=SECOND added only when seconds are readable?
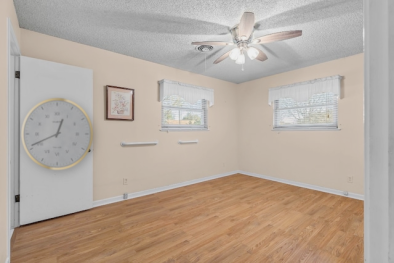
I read h=12 m=41
